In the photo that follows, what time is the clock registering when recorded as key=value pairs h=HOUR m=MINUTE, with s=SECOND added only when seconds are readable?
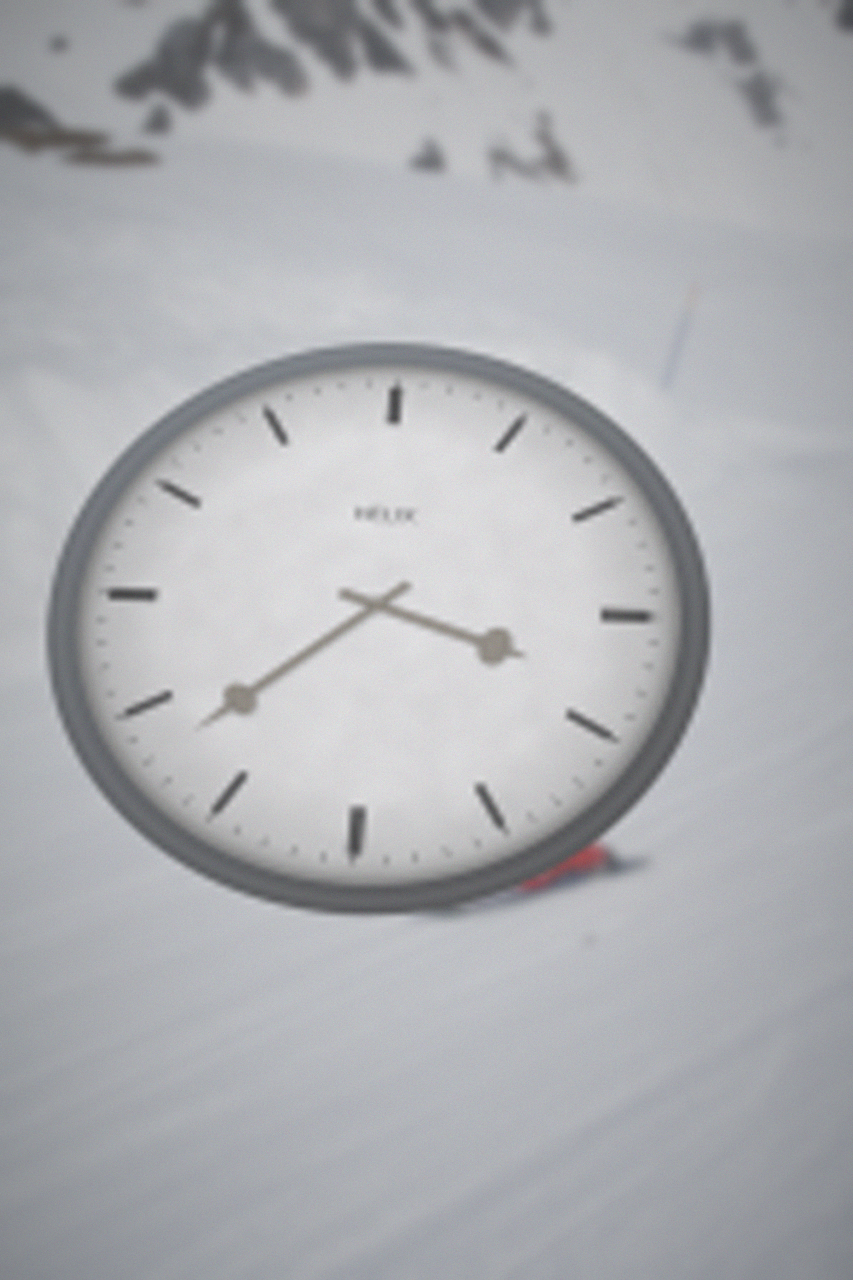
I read h=3 m=38
